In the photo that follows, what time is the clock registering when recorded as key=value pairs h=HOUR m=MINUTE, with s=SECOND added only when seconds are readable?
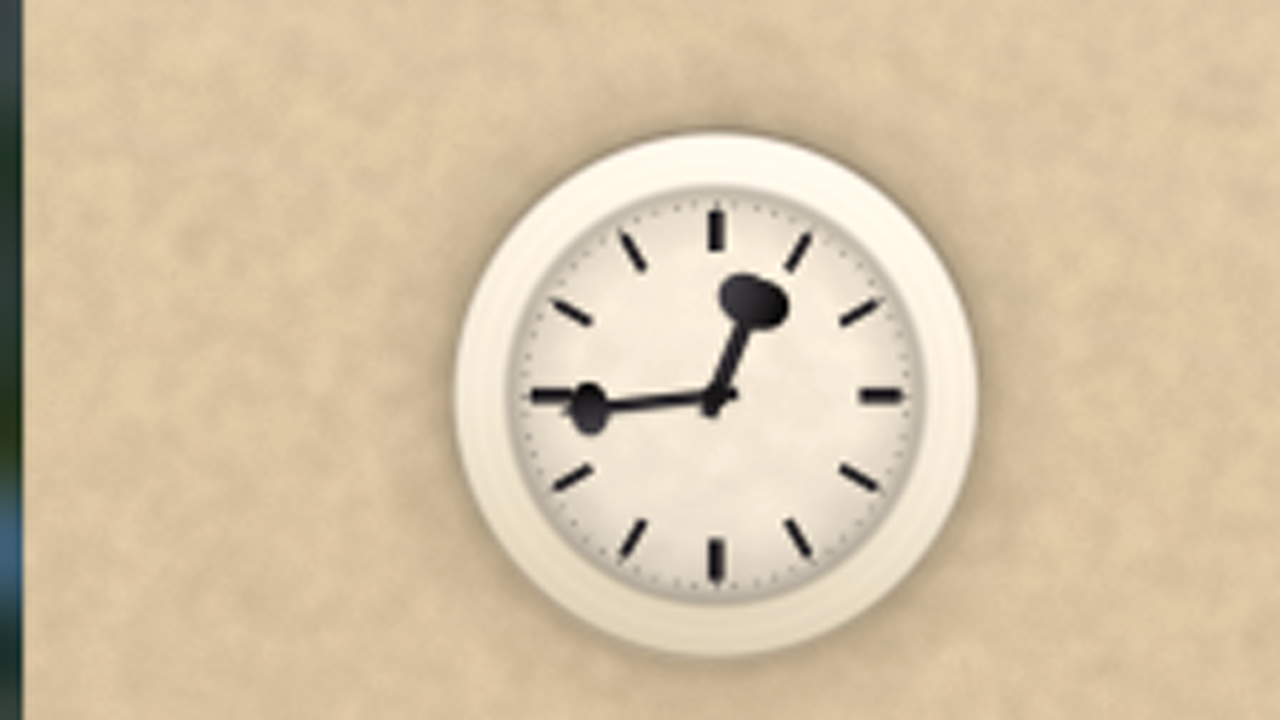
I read h=12 m=44
